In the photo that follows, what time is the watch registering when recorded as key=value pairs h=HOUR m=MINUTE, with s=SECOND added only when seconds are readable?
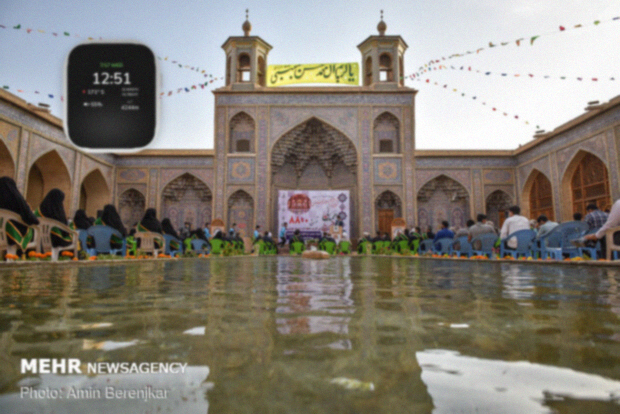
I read h=12 m=51
